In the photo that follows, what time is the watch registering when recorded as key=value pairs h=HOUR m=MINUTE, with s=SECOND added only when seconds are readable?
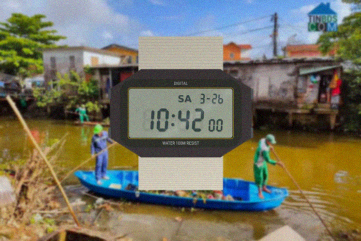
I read h=10 m=42 s=0
